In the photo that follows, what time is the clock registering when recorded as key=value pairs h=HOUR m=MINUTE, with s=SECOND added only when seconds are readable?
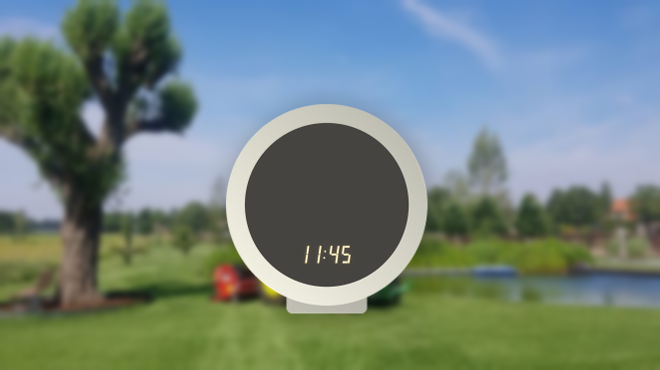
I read h=11 m=45
